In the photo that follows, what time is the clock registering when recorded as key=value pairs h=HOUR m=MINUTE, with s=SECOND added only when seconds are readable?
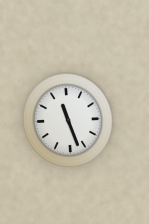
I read h=11 m=27
